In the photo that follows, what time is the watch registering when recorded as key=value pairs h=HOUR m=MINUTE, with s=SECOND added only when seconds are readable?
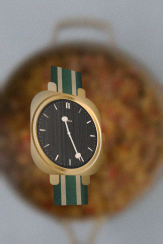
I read h=11 m=26
